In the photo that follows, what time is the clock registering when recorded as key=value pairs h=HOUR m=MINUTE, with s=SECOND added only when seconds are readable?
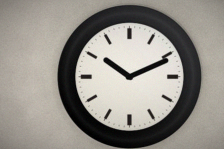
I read h=10 m=11
